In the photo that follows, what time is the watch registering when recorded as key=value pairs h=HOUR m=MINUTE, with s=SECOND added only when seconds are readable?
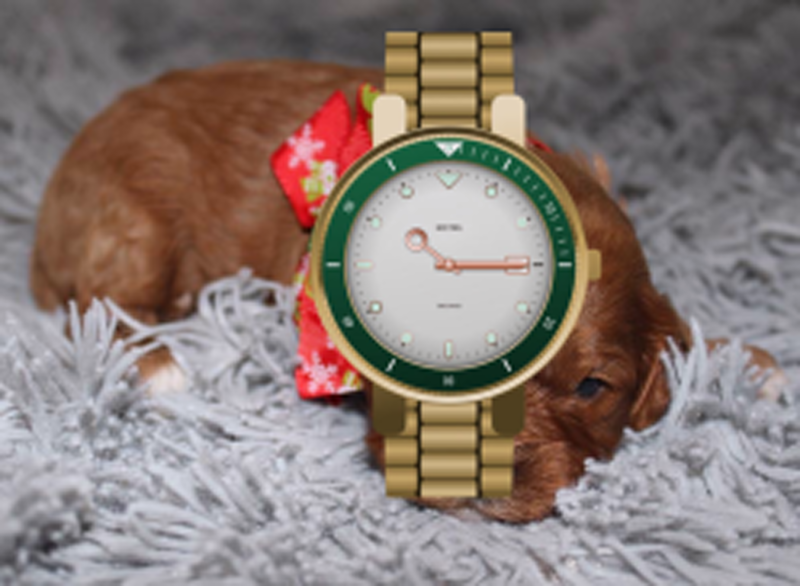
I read h=10 m=15
